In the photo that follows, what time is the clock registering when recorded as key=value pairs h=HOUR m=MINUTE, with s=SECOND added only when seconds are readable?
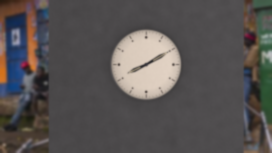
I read h=8 m=10
